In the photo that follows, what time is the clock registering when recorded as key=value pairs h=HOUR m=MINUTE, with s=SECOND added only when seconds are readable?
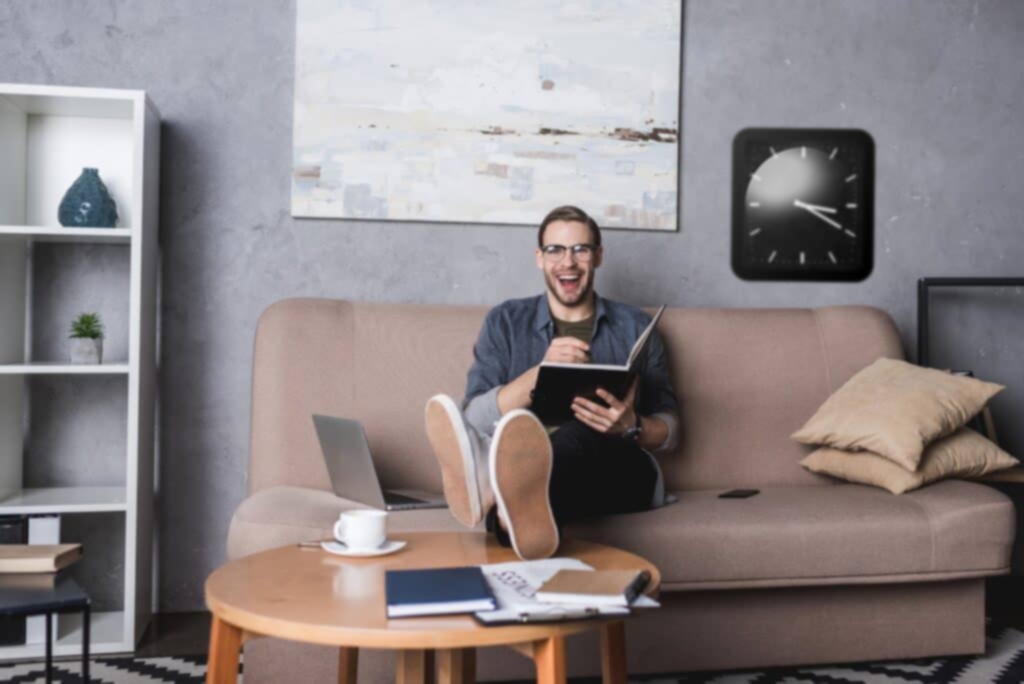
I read h=3 m=20
